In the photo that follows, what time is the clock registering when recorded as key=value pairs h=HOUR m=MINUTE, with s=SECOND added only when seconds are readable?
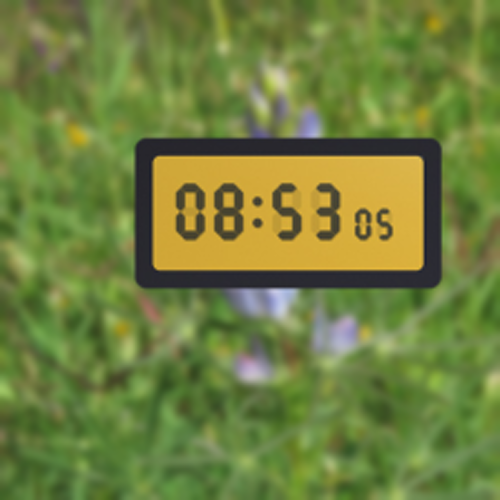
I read h=8 m=53 s=5
